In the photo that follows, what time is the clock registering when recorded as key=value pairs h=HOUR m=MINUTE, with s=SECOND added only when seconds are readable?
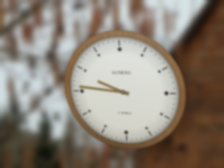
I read h=9 m=46
